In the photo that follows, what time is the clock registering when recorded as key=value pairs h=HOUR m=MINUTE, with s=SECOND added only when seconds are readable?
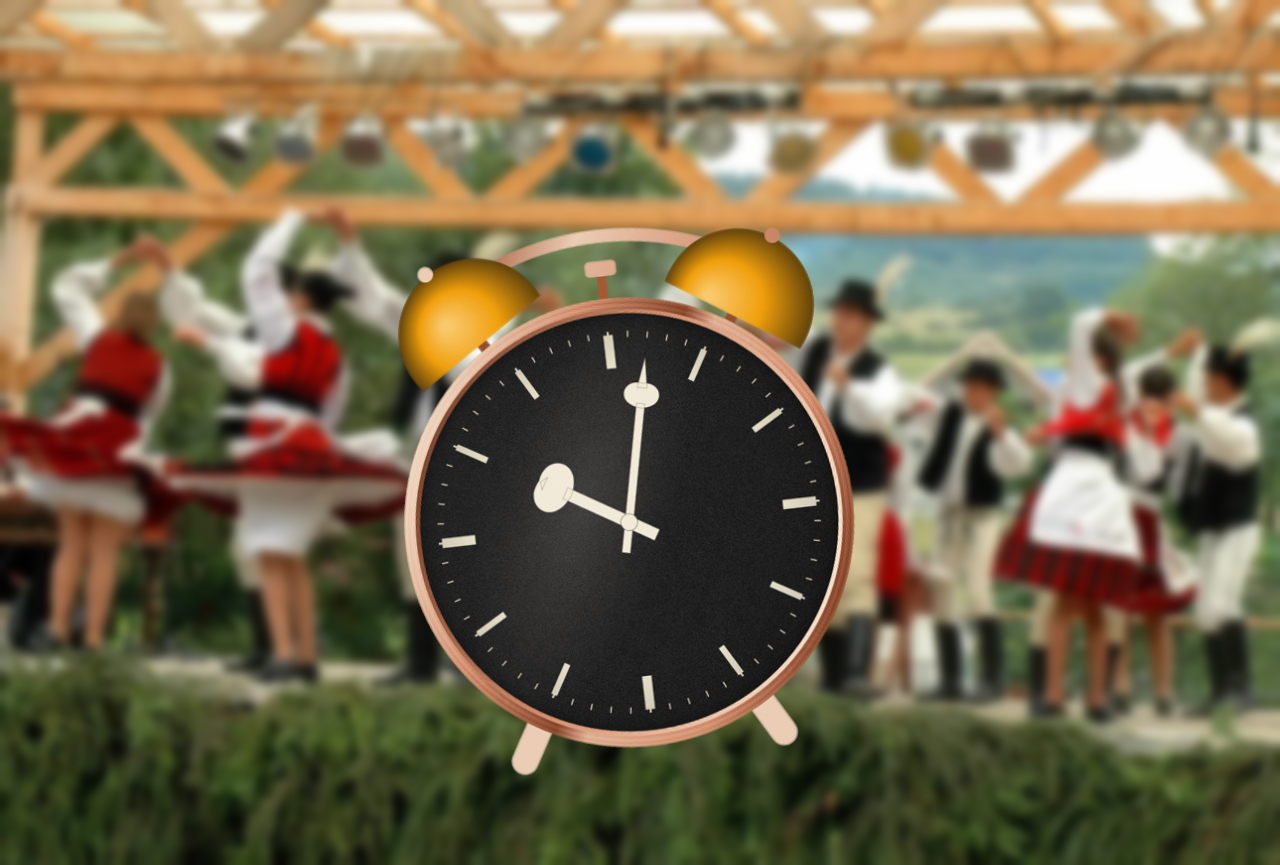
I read h=10 m=2
